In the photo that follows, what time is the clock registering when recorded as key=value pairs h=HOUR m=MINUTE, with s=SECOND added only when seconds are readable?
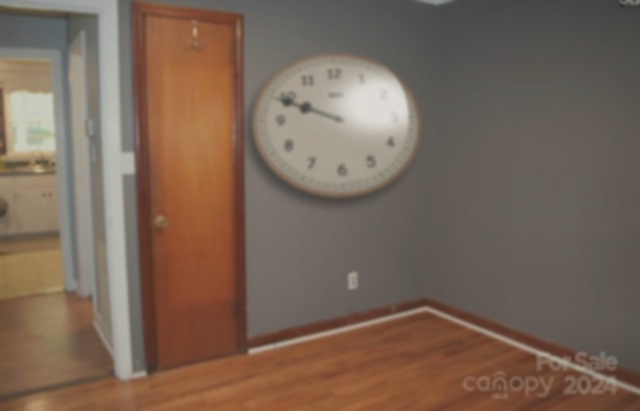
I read h=9 m=49
